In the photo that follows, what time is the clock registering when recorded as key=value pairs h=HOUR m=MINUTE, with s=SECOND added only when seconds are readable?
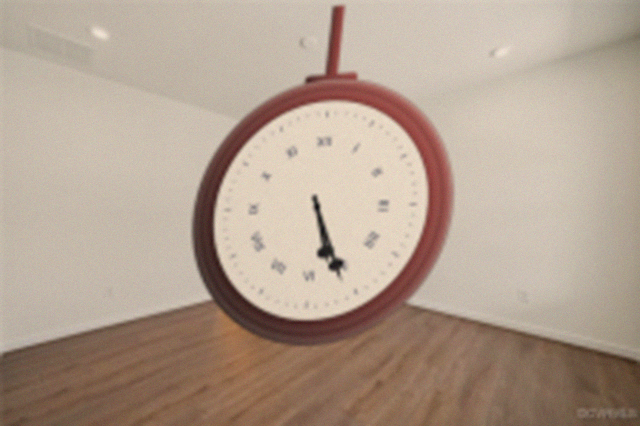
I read h=5 m=26
